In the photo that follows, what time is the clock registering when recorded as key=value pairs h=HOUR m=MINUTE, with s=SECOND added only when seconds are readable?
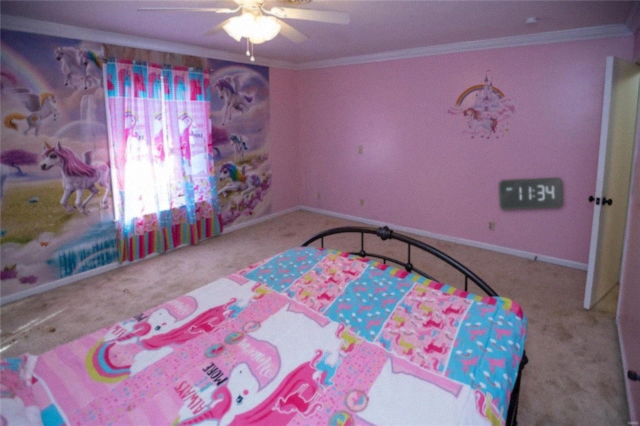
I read h=11 m=34
